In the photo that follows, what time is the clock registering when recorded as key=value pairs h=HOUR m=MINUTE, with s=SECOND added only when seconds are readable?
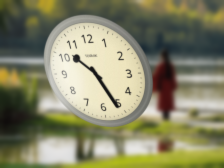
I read h=10 m=26
